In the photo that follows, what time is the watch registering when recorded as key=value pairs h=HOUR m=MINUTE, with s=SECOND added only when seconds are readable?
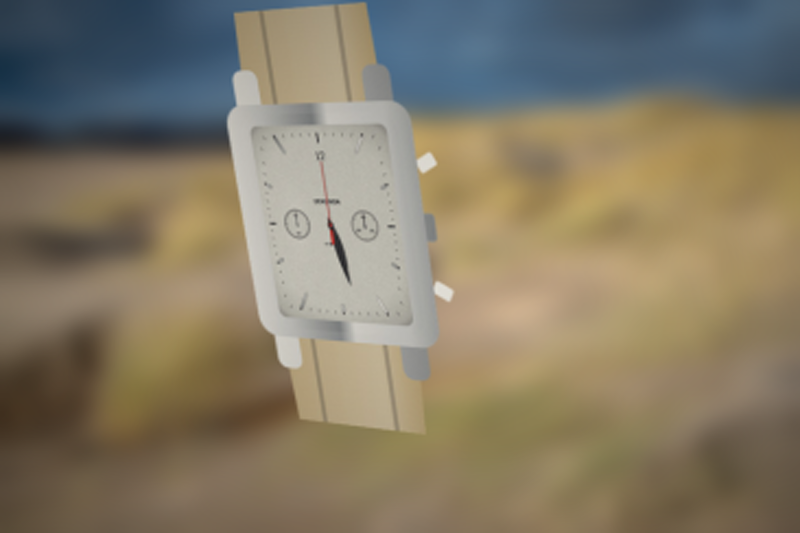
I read h=5 m=28
